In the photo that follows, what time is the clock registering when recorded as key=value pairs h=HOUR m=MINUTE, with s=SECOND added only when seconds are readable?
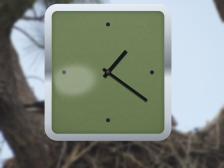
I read h=1 m=21
